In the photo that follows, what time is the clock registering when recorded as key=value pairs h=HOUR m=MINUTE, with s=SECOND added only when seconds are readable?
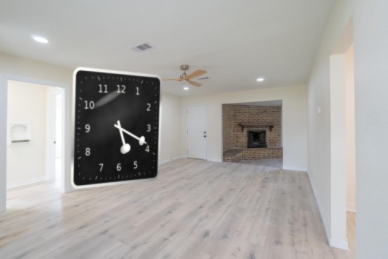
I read h=5 m=19
